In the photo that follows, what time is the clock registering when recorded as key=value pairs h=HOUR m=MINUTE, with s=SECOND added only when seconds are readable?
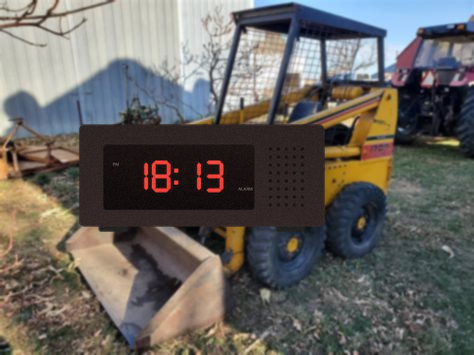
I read h=18 m=13
